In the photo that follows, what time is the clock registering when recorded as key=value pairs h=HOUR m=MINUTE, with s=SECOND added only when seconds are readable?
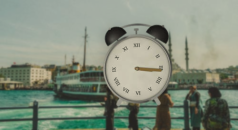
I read h=3 m=16
